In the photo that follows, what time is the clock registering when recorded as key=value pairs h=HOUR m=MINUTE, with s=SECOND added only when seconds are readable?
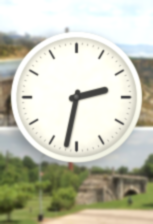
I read h=2 m=32
